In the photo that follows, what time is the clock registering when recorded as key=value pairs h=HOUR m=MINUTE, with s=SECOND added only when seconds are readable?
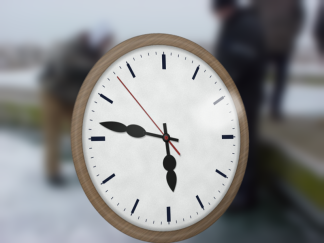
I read h=5 m=46 s=53
